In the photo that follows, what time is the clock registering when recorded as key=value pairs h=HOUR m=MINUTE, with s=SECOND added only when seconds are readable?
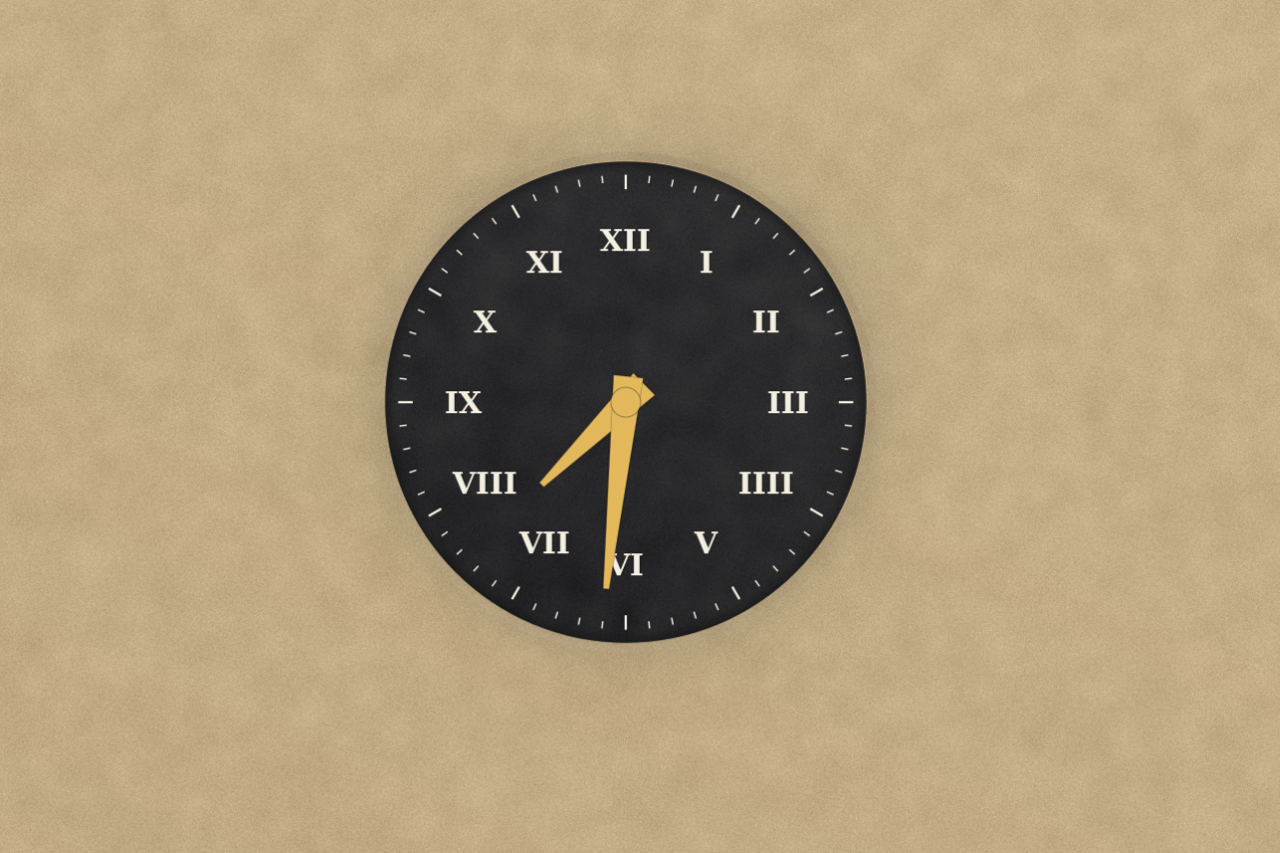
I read h=7 m=31
